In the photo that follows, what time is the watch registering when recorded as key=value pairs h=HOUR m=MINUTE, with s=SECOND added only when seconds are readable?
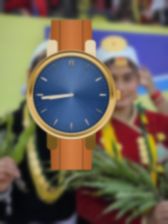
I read h=8 m=44
